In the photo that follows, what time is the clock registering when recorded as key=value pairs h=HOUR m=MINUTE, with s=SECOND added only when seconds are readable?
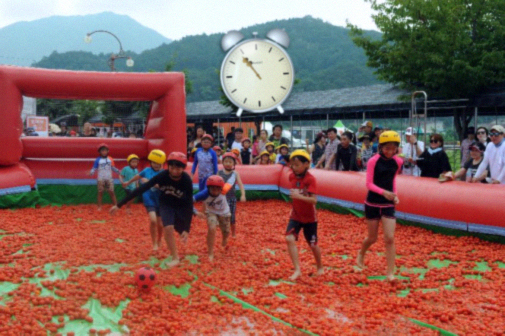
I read h=10 m=54
